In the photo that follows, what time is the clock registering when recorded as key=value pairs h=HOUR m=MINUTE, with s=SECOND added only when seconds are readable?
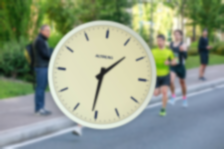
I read h=1 m=31
